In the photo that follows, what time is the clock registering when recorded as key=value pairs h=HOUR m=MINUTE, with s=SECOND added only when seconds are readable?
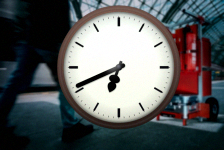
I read h=6 m=41
